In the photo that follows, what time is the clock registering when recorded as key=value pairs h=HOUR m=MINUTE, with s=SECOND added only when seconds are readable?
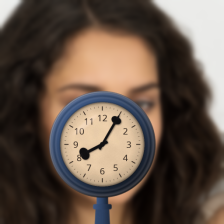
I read h=8 m=5
